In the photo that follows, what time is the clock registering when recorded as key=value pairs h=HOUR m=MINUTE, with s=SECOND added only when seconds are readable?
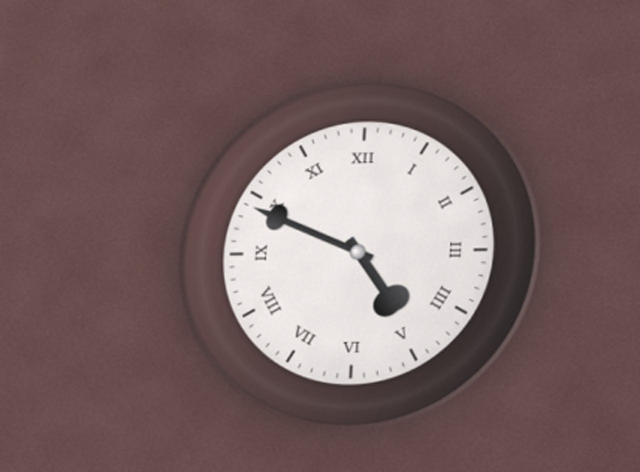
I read h=4 m=49
